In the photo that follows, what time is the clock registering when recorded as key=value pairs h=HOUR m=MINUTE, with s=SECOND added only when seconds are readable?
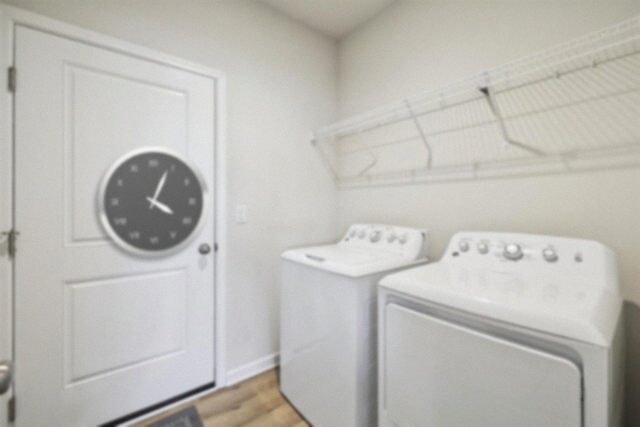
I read h=4 m=4
